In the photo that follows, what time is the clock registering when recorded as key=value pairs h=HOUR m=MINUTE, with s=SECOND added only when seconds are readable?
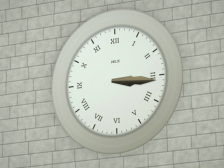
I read h=3 m=16
